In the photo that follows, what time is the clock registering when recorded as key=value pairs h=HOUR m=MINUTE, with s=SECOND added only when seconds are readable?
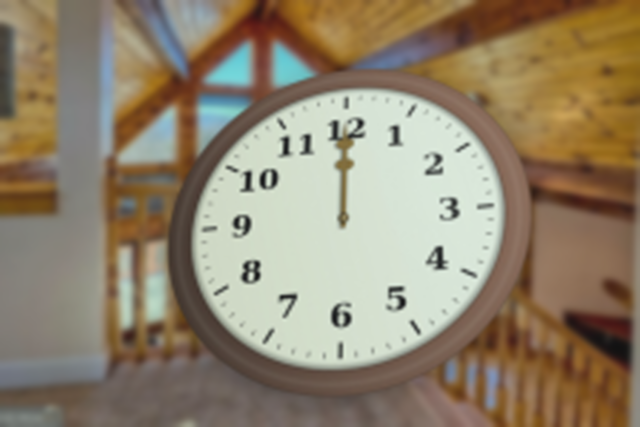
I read h=12 m=0
